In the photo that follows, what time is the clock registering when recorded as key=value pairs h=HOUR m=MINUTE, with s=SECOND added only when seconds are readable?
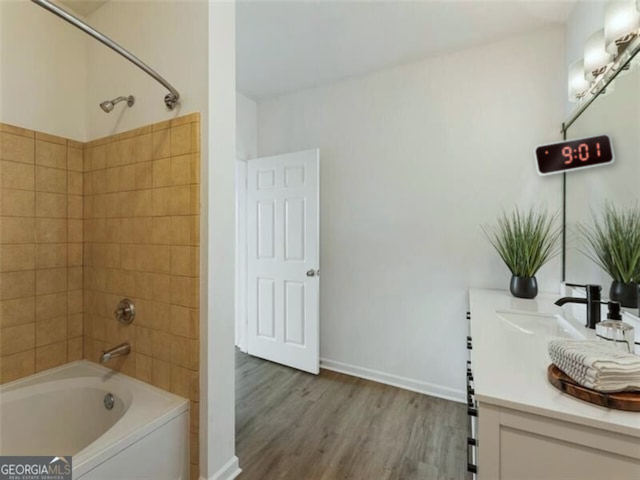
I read h=9 m=1
